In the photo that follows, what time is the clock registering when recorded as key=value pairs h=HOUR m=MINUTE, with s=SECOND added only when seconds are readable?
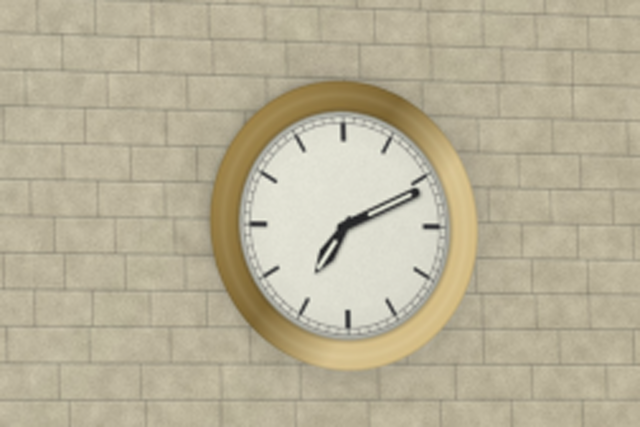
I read h=7 m=11
